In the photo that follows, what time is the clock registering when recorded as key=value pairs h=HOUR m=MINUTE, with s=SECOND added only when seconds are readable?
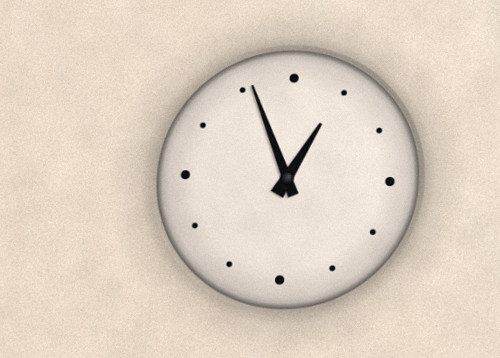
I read h=12 m=56
